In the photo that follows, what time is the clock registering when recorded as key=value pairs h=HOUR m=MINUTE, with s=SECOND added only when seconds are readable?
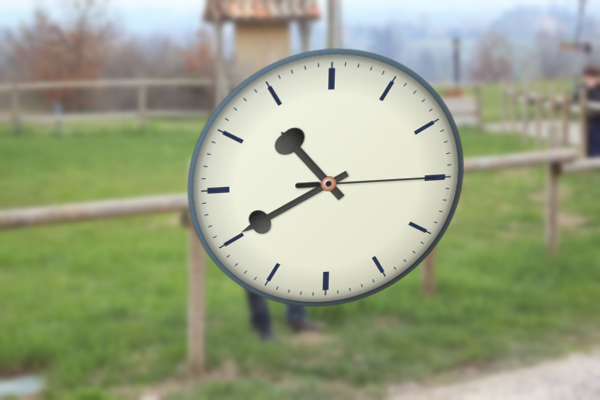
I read h=10 m=40 s=15
